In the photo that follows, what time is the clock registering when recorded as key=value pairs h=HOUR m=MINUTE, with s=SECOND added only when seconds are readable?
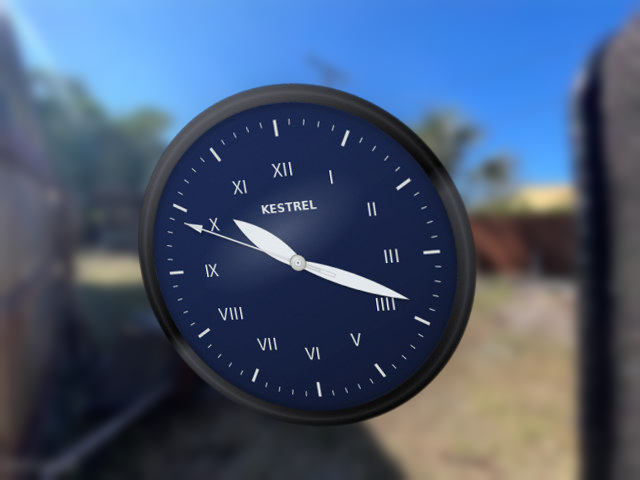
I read h=10 m=18 s=49
